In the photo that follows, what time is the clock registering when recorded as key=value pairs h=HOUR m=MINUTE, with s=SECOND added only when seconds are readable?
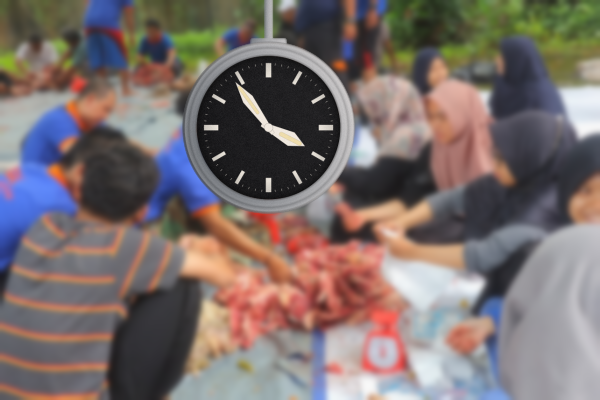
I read h=3 m=54
